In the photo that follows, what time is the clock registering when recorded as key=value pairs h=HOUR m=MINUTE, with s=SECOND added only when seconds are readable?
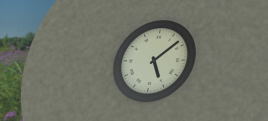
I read h=5 m=8
